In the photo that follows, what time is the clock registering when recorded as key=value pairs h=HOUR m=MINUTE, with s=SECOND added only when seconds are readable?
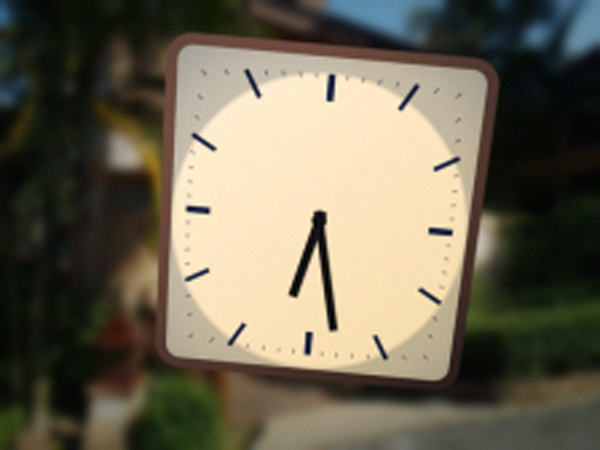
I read h=6 m=28
